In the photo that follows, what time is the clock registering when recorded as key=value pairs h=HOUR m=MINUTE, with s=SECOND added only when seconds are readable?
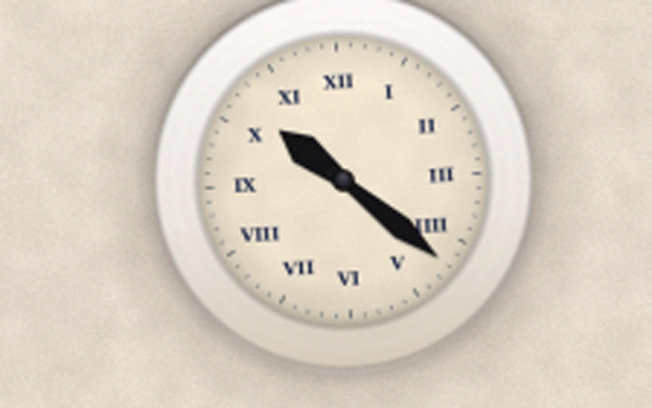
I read h=10 m=22
